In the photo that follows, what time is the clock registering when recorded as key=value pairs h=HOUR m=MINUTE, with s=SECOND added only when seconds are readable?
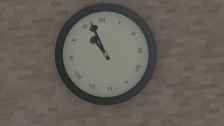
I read h=10 m=57
